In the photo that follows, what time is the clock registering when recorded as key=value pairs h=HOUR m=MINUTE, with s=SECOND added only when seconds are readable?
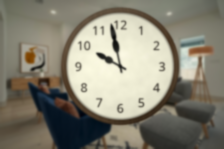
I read h=9 m=58
